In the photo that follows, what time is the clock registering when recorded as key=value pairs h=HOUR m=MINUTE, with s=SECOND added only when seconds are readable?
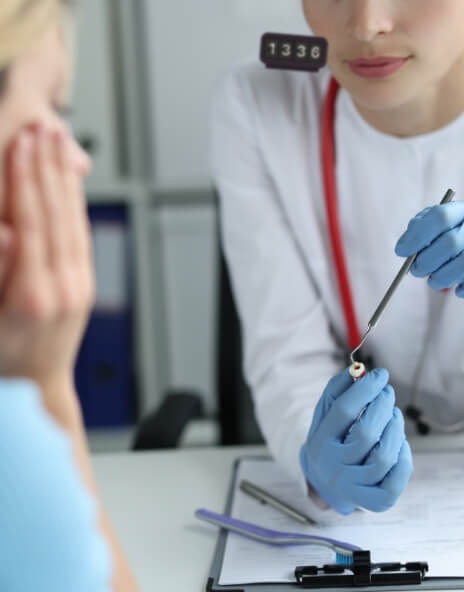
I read h=13 m=36
